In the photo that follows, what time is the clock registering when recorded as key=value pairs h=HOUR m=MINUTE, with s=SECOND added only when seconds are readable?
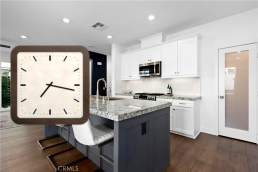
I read h=7 m=17
